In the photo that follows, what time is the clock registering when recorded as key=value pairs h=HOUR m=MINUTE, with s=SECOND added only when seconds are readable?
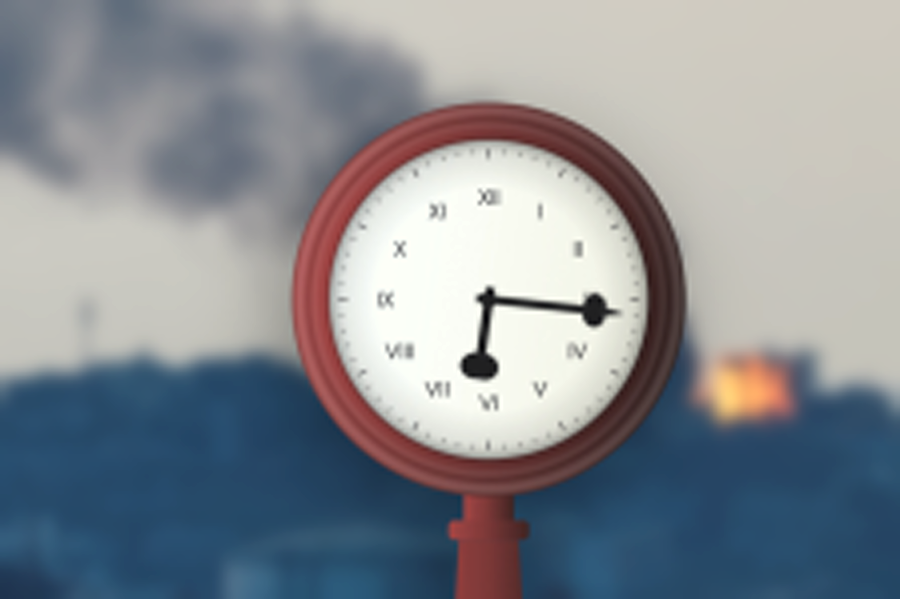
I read h=6 m=16
